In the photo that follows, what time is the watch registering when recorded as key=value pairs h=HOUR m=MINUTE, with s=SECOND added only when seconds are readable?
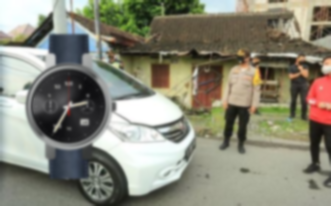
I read h=2 m=35
